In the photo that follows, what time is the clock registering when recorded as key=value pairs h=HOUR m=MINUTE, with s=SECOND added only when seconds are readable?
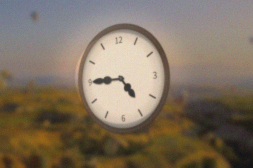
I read h=4 m=45
